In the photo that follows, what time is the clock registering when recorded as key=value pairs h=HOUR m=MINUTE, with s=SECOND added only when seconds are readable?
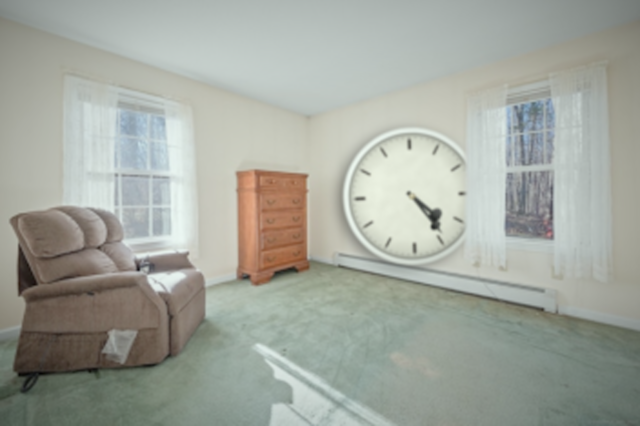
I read h=4 m=24
